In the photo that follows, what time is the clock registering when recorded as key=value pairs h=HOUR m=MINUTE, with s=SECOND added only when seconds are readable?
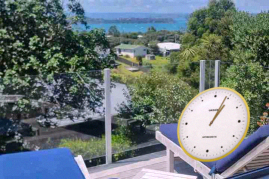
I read h=1 m=4
